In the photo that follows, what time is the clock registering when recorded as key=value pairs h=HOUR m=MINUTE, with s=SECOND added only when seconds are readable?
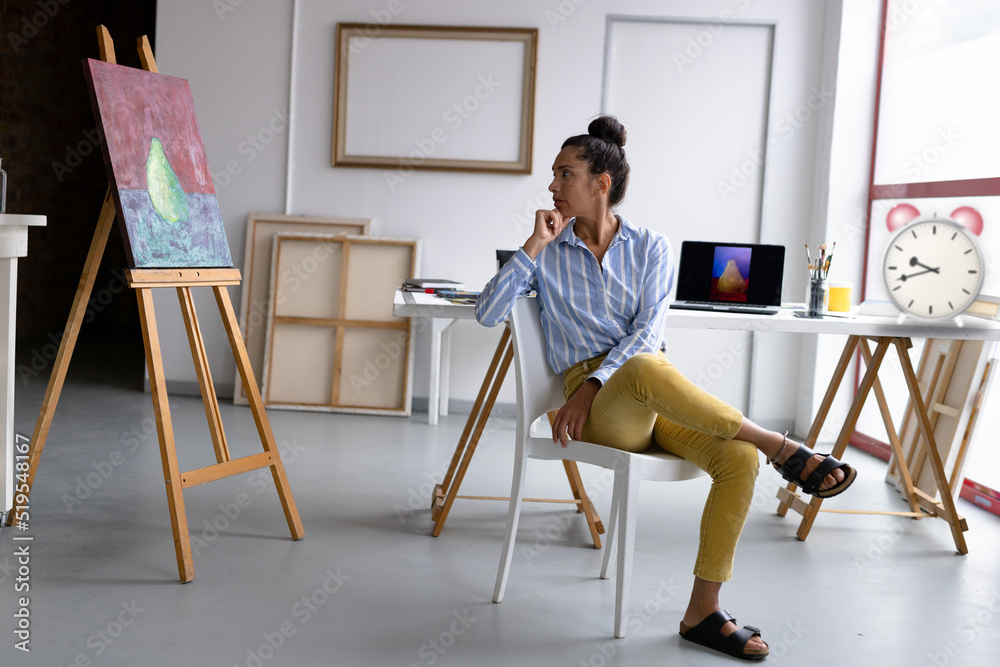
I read h=9 m=42
